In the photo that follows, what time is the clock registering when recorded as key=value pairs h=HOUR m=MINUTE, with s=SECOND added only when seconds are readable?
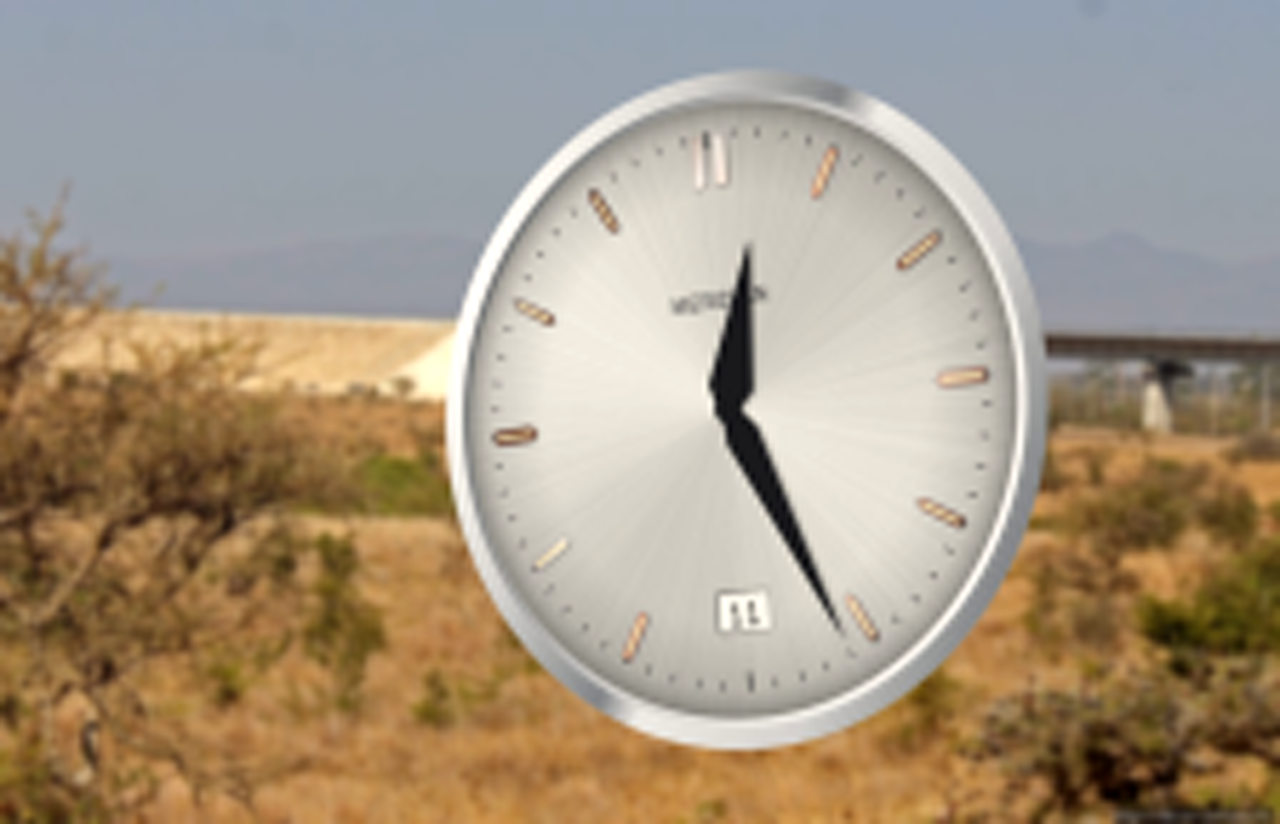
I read h=12 m=26
